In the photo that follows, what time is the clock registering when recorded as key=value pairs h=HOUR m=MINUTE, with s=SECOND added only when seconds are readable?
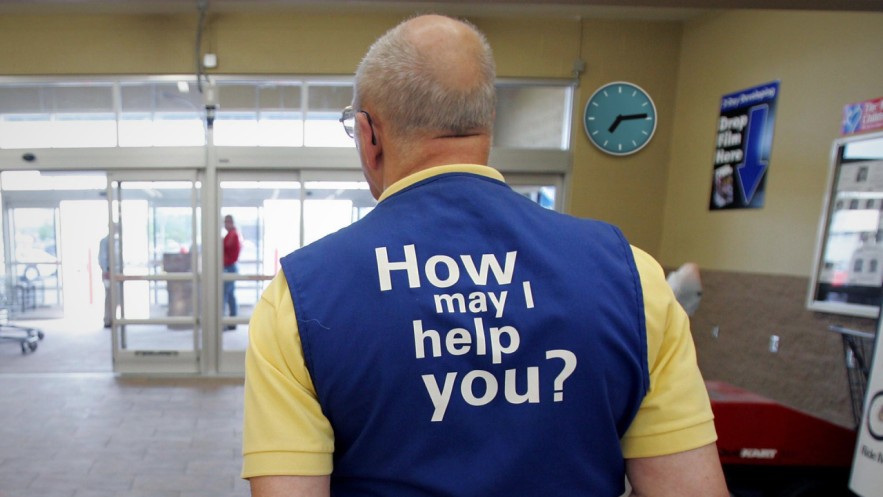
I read h=7 m=14
